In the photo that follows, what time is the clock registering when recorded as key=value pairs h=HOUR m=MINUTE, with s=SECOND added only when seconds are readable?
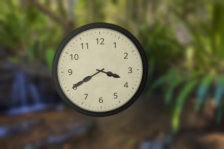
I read h=3 m=40
